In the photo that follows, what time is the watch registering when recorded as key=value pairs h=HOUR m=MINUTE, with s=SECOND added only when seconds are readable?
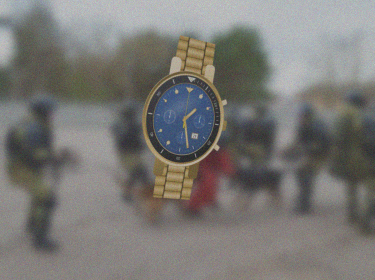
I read h=1 m=27
